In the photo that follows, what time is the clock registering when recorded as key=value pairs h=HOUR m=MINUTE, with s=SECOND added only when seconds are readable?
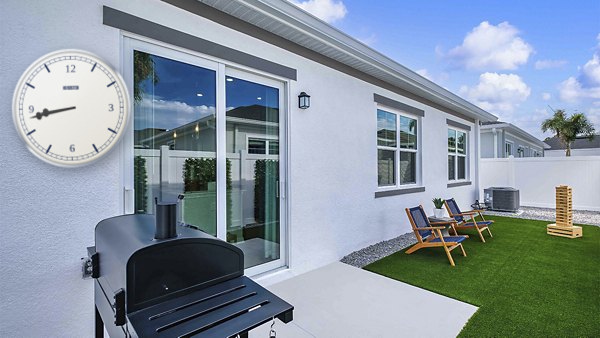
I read h=8 m=43
